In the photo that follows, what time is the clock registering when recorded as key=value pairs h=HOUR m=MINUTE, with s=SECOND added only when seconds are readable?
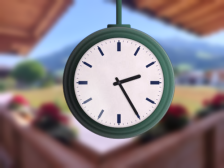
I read h=2 m=25
